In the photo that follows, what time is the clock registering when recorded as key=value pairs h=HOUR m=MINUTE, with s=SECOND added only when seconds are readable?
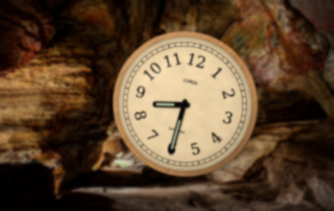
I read h=8 m=30
